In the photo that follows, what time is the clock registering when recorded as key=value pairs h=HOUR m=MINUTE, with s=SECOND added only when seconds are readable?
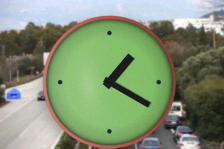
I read h=1 m=20
